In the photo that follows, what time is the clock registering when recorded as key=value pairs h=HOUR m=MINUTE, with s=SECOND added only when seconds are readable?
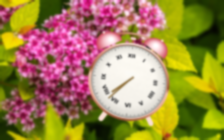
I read h=7 m=37
